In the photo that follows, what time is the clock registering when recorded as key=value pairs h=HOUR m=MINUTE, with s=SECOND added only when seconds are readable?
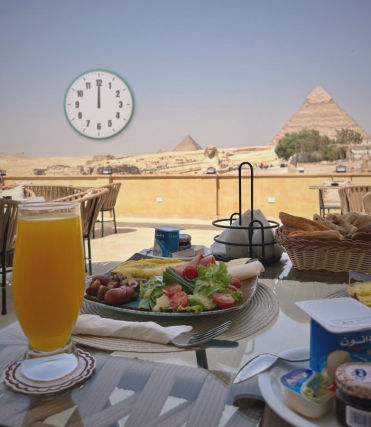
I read h=12 m=0
